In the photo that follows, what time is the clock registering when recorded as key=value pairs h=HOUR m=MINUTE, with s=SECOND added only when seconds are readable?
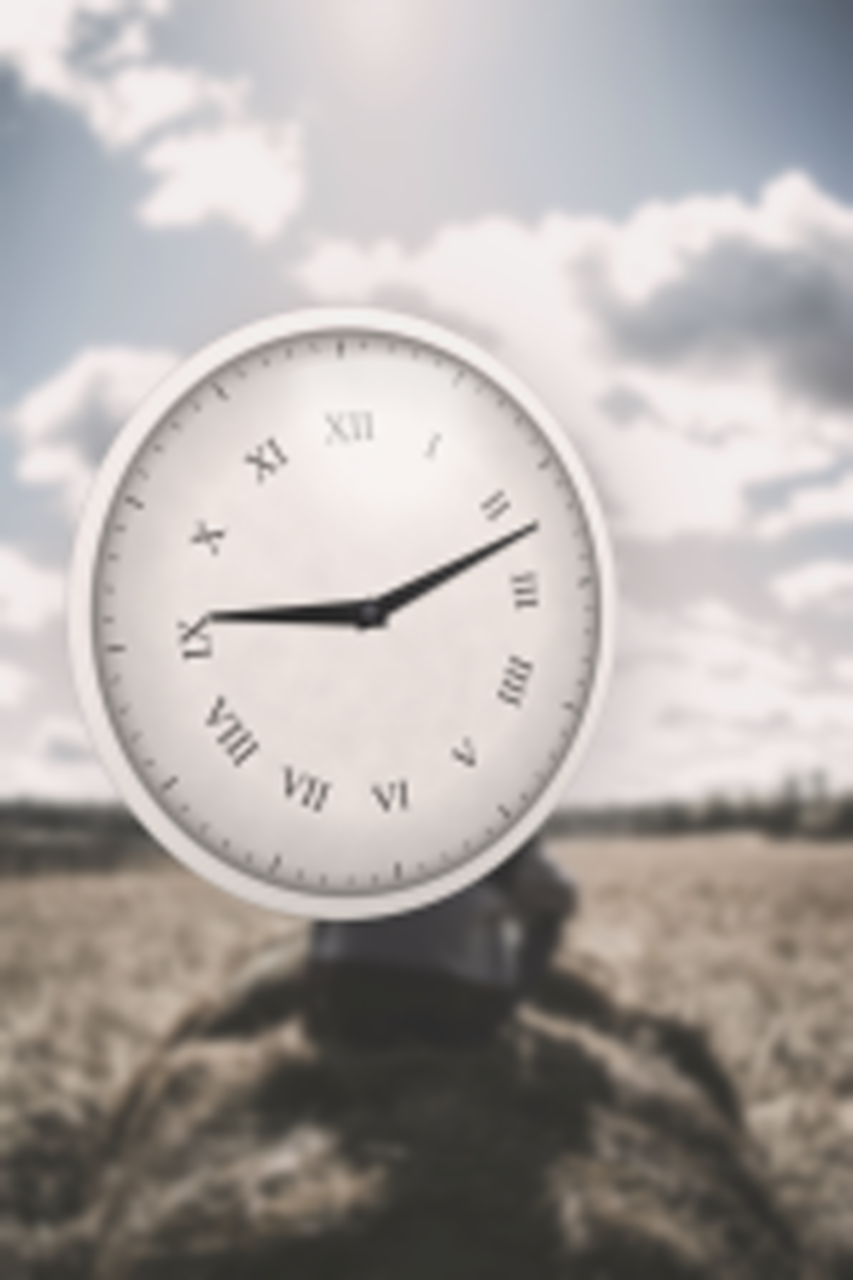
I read h=9 m=12
